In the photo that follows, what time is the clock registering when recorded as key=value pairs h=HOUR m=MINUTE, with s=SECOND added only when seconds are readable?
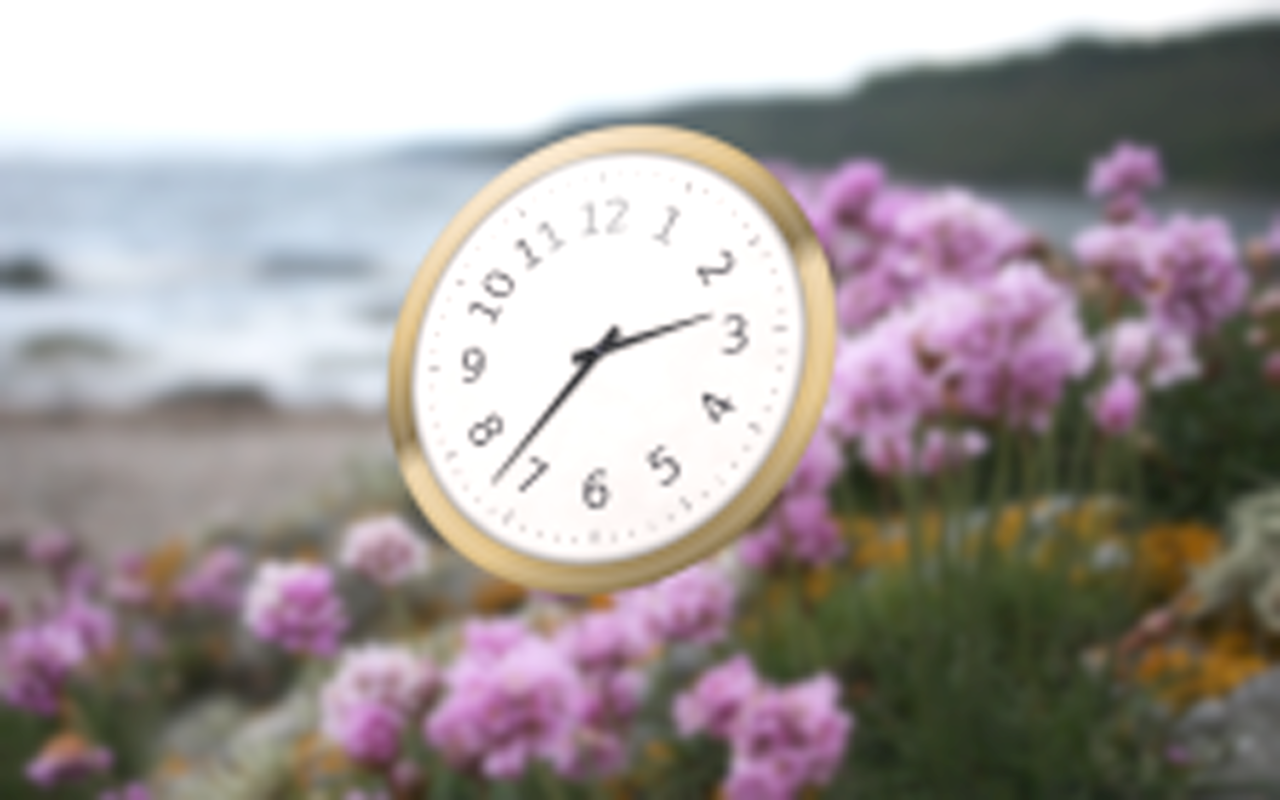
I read h=2 m=37
